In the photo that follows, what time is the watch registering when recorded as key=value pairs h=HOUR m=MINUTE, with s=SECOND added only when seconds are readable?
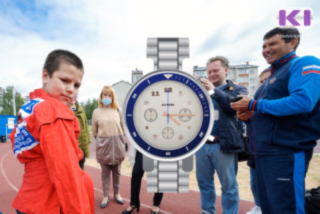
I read h=4 m=15
